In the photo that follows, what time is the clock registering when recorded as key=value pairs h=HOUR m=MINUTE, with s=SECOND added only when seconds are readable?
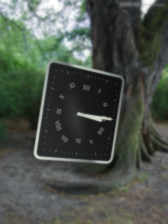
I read h=3 m=15
